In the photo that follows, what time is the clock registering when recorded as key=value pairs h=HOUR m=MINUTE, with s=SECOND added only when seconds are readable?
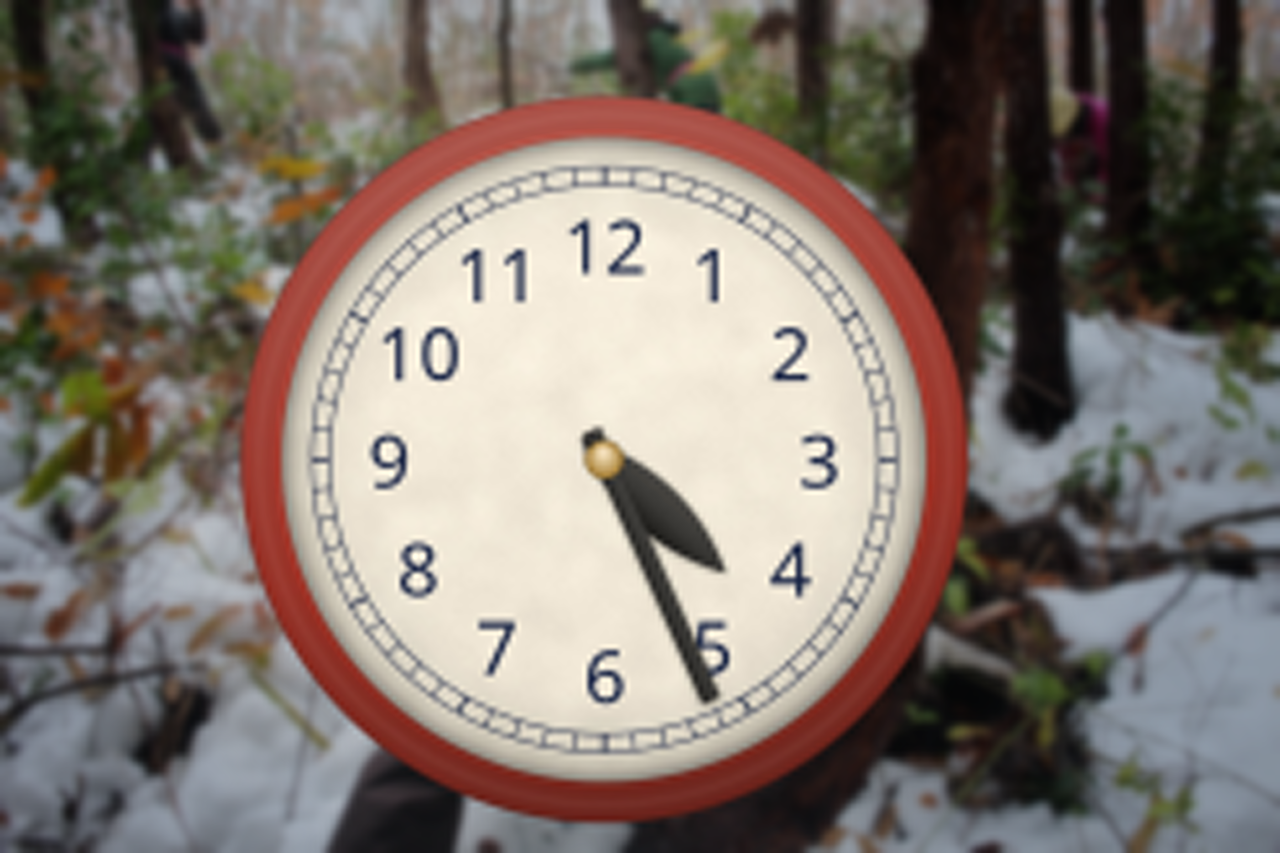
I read h=4 m=26
